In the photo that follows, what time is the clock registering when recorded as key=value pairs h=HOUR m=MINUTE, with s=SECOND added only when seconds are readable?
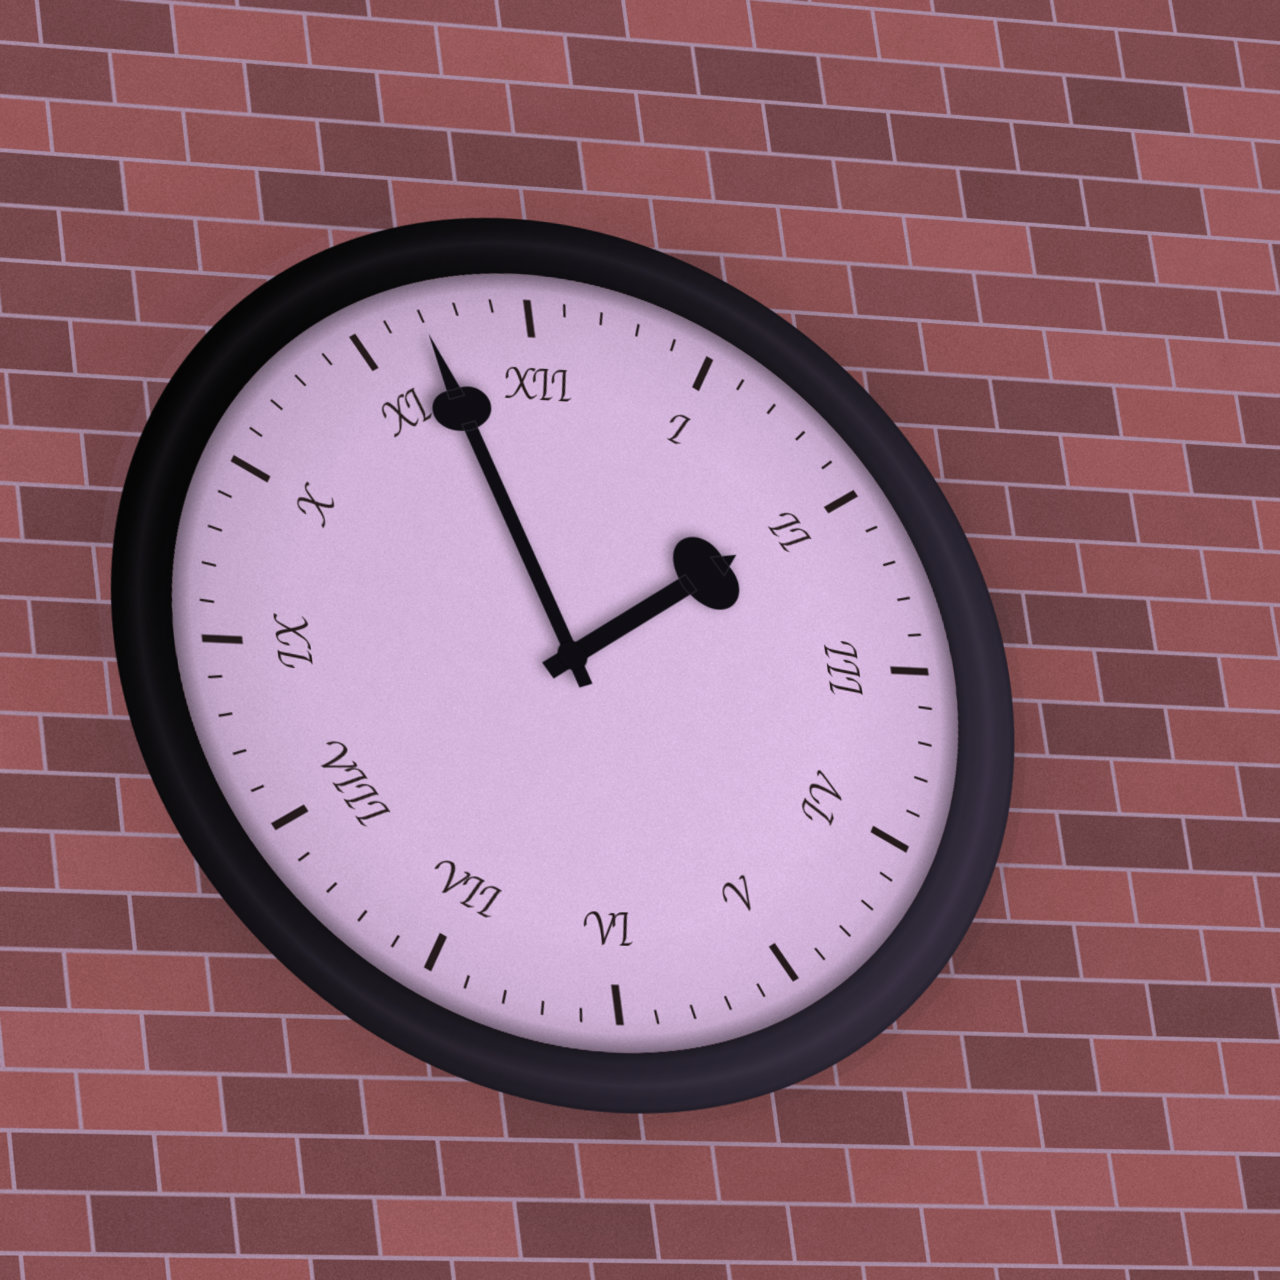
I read h=1 m=57
